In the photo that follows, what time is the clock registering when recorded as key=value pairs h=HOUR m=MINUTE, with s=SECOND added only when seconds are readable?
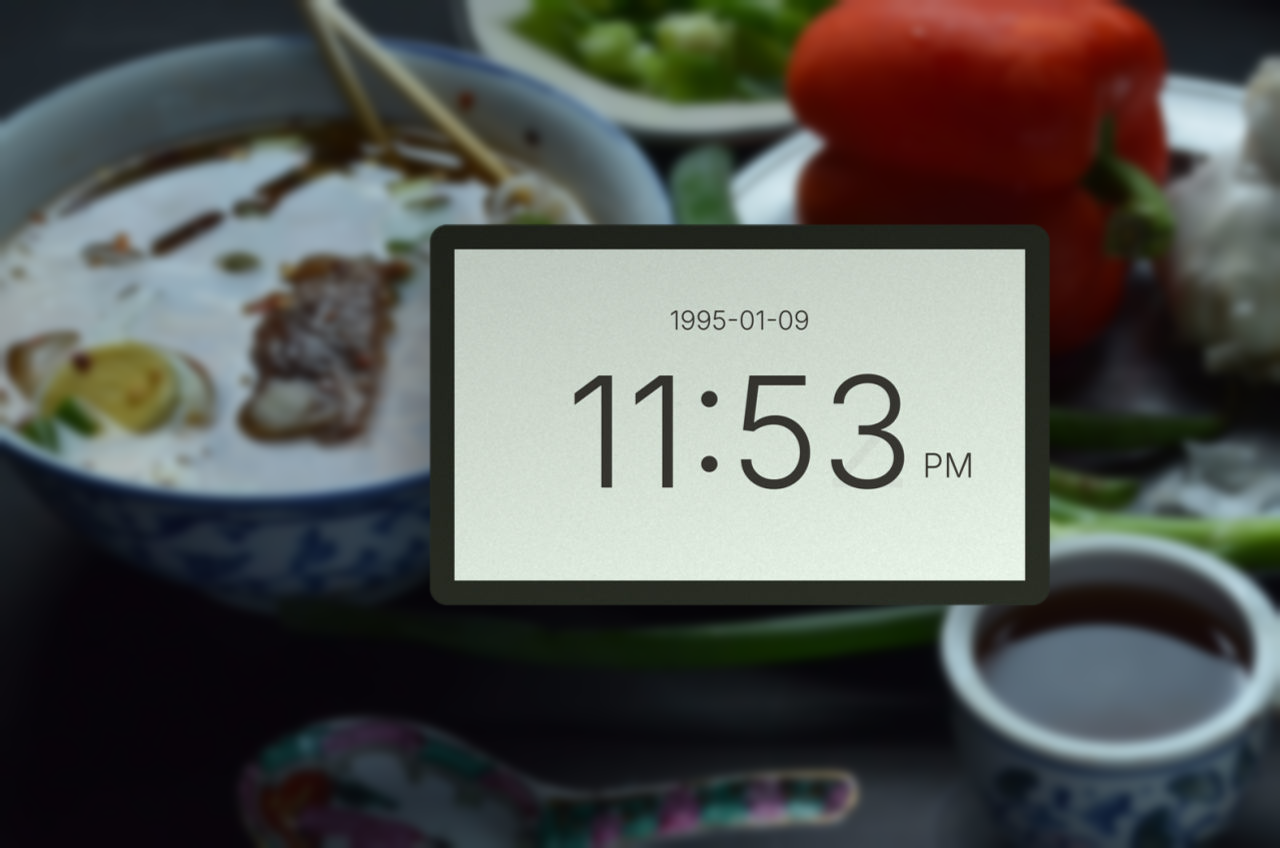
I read h=11 m=53
